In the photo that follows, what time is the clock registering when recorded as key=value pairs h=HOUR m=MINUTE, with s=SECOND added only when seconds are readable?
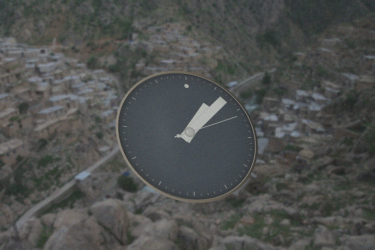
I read h=1 m=7 s=11
